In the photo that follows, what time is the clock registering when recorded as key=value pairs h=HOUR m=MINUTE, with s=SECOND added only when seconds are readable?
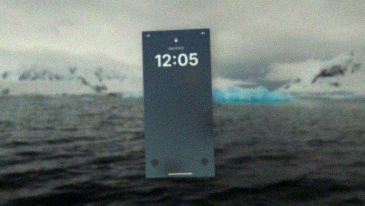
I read h=12 m=5
